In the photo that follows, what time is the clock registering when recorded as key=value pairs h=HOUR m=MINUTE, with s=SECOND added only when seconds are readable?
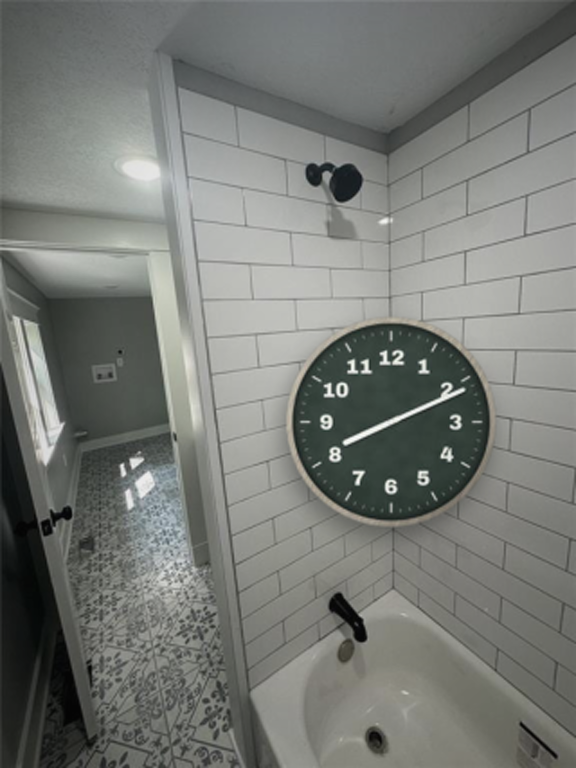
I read h=8 m=11
